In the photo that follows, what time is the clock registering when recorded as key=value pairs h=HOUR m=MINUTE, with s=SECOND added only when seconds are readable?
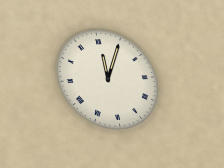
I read h=12 m=5
